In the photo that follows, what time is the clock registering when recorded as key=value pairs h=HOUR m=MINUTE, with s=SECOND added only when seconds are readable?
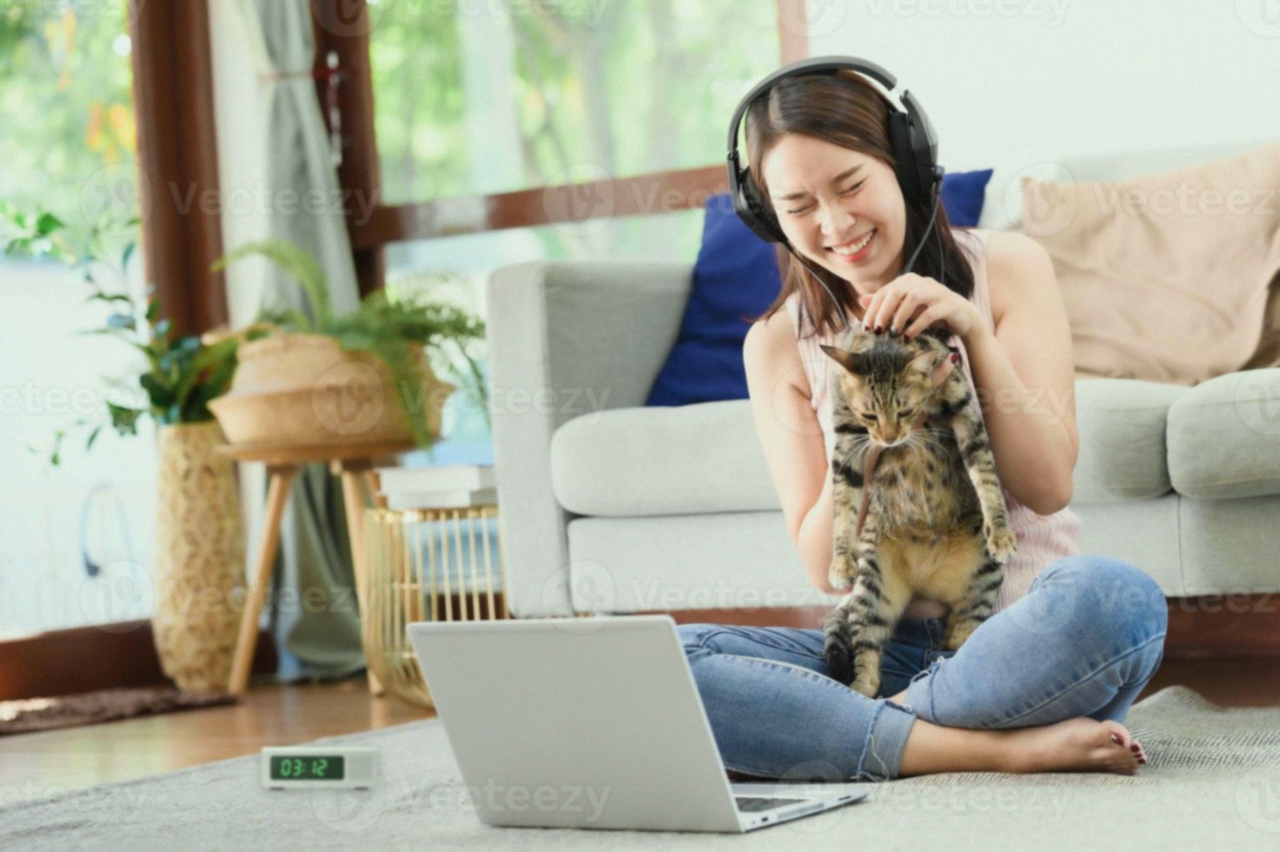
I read h=3 m=12
